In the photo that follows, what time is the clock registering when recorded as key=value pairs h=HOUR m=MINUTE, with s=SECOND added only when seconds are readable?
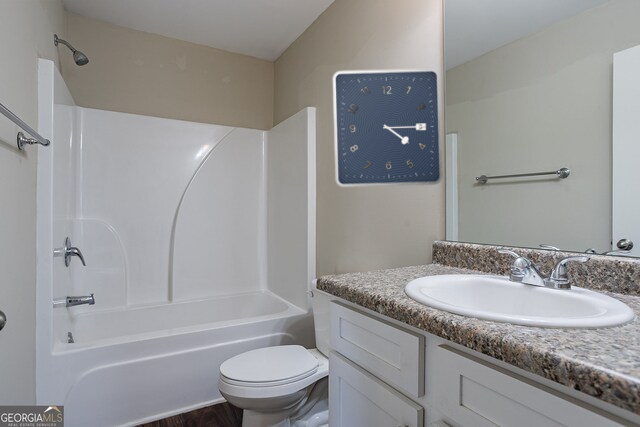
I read h=4 m=15
